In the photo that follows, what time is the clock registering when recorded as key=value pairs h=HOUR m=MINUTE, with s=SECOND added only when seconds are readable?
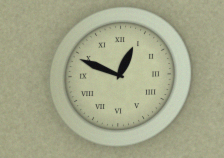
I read h=12 m=49
